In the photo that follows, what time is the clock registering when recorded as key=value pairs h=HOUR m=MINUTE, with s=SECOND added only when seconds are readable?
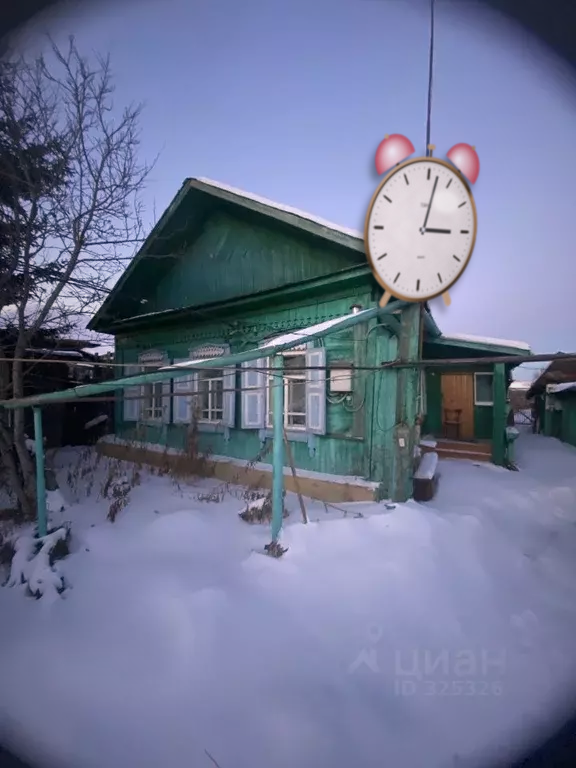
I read h=3 m=2
